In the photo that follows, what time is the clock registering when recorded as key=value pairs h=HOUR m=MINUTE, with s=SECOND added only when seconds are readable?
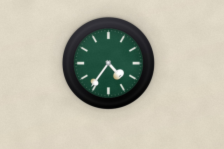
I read h=4 m=36
